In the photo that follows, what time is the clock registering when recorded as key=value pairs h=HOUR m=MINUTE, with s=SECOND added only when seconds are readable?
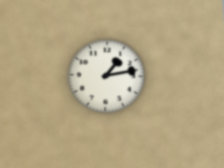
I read h=1 m=13
